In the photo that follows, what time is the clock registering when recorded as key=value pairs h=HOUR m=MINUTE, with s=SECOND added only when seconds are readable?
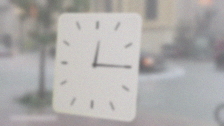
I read h=12 m=15
